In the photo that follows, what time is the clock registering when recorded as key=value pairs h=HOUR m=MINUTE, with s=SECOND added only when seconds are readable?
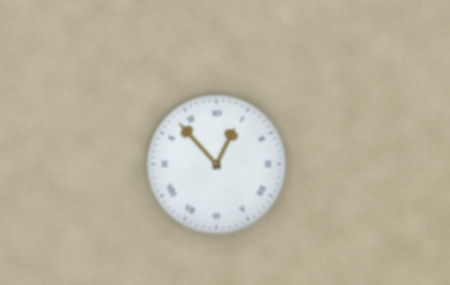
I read h=12 m=53
